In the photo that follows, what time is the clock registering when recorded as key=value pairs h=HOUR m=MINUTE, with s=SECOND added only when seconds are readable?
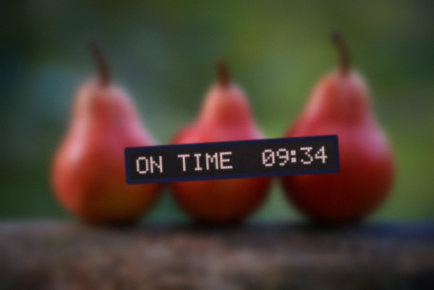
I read h=9 m=34
